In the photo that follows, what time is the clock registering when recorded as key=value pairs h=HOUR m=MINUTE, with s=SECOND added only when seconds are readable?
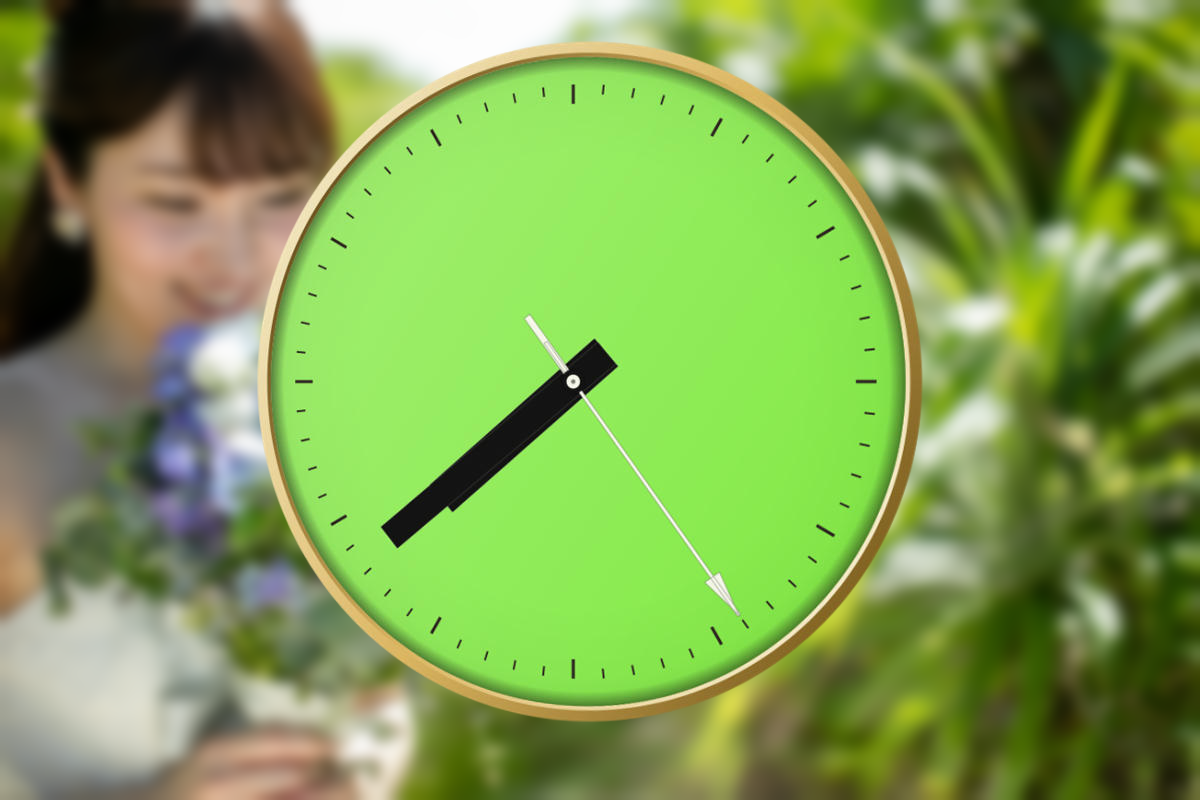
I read h=7 m=38 s=24
